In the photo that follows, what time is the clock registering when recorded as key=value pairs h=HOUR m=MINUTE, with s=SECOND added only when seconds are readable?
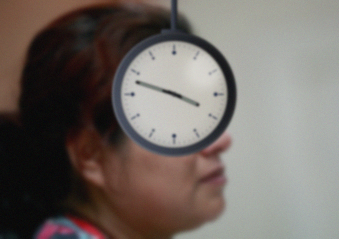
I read h=3 m=48
